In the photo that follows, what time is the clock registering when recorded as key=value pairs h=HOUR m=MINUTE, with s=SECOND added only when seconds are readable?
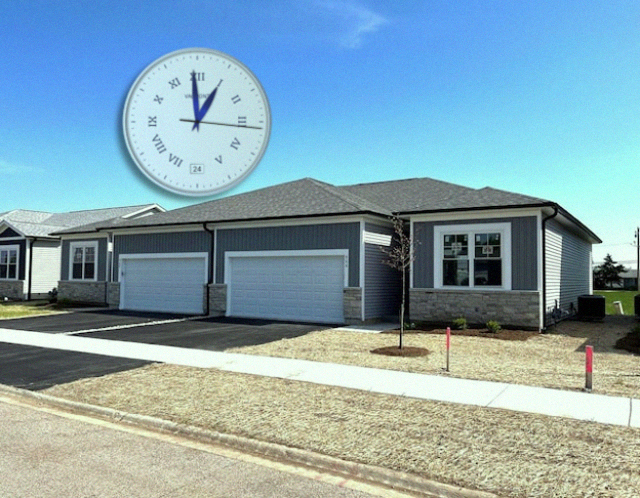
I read h=12 m=59 s=16
